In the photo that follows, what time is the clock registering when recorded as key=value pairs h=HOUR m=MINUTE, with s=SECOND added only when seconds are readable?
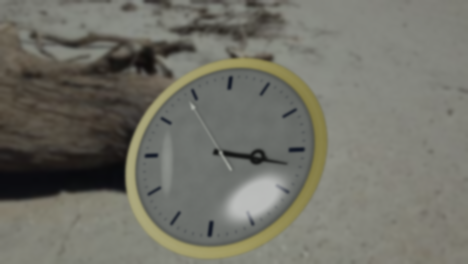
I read h=3 m=16 s=54
